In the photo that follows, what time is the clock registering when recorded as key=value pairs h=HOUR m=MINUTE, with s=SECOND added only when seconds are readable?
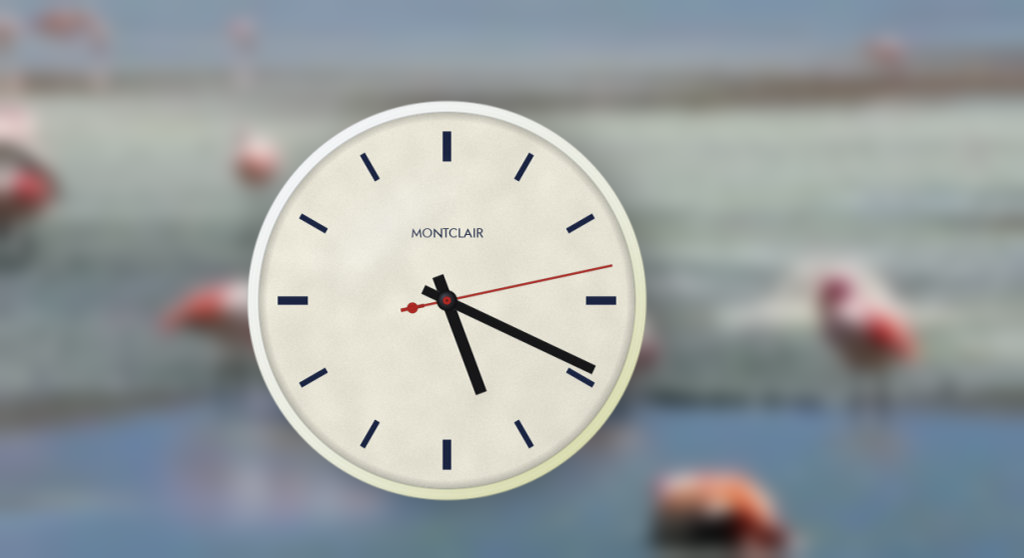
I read h=5 m=19 s=13
